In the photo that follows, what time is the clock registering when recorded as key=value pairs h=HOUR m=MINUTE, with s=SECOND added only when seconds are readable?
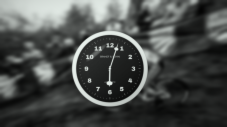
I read h=6 m=3
